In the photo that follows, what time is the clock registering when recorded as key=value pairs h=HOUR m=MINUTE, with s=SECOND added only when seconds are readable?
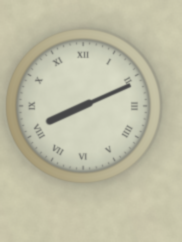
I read h=8 m=11
